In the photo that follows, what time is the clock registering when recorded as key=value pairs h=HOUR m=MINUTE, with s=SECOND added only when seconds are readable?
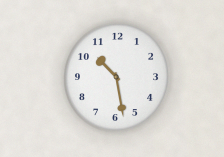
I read h=10 m=28
